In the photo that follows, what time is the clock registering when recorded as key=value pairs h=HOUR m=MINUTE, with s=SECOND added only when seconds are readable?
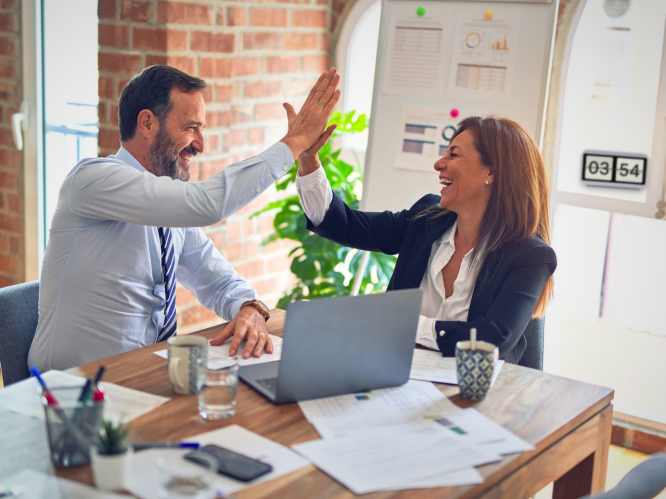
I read h=3 m=54
